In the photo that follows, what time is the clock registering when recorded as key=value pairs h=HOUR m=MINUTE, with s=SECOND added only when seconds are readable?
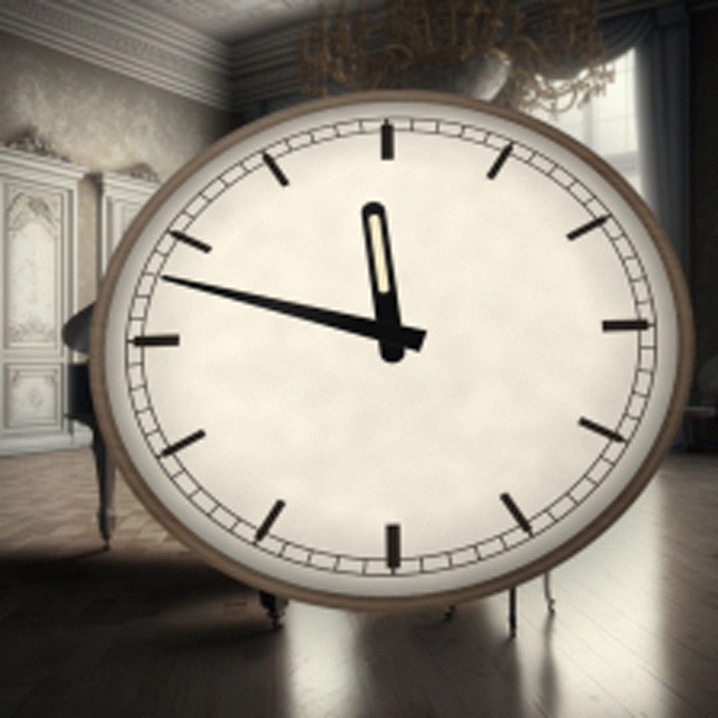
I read h=11 m=48
